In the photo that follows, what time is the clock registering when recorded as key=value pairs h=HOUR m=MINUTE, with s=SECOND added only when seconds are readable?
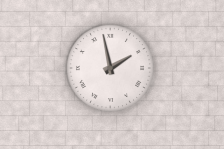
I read h=1 m=58
